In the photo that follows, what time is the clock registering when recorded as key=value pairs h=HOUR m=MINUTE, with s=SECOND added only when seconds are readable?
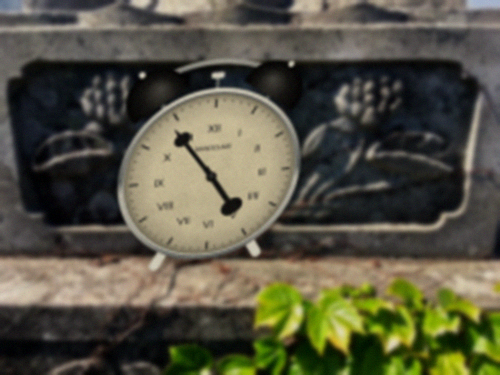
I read h=4 m=54
